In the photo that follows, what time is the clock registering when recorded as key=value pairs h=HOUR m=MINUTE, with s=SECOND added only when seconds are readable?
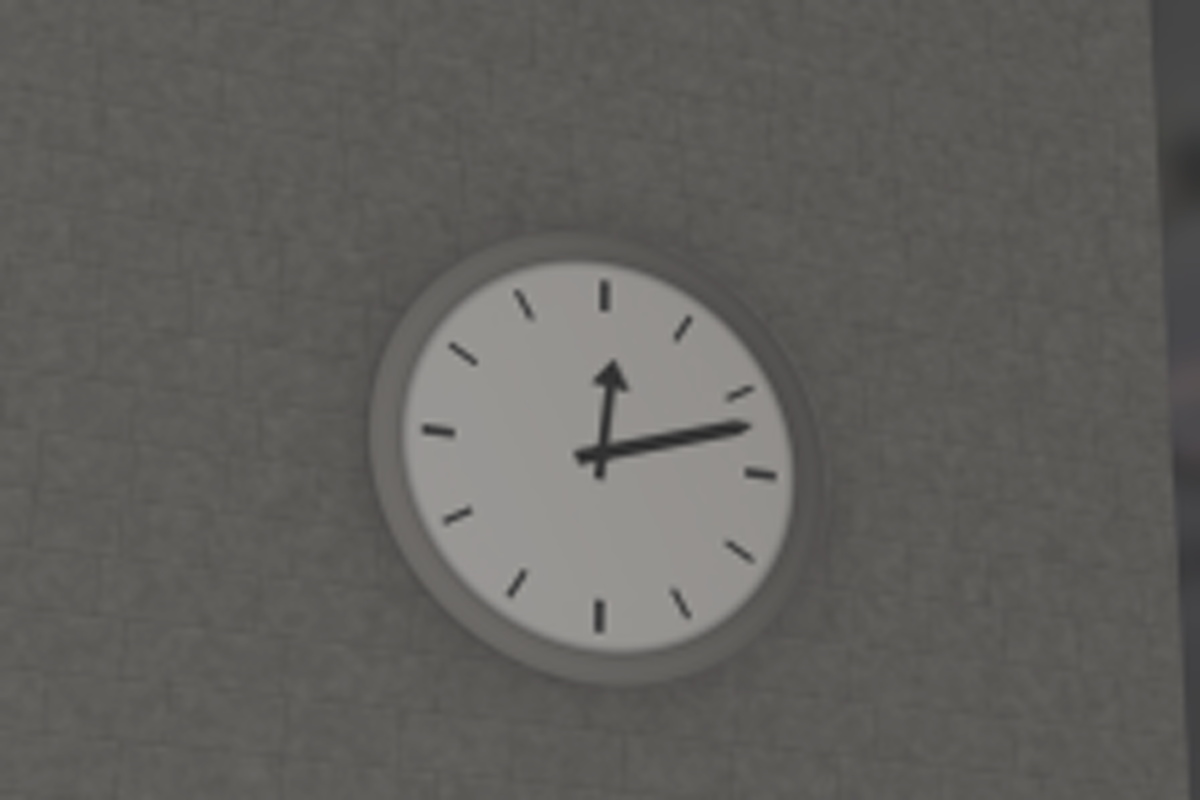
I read h=12 m=12
